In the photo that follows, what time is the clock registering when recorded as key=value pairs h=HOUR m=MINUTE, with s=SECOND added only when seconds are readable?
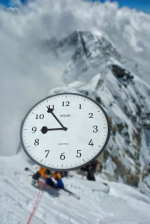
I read h=8 m=54
